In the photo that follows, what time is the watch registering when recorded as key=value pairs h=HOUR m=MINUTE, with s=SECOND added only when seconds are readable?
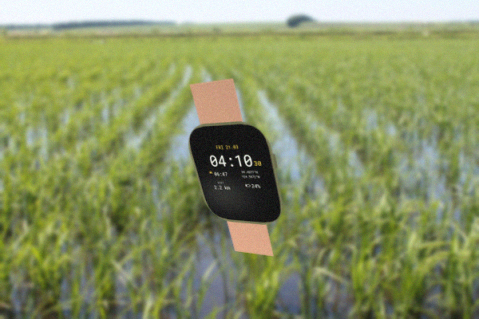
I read h=4 m=10
